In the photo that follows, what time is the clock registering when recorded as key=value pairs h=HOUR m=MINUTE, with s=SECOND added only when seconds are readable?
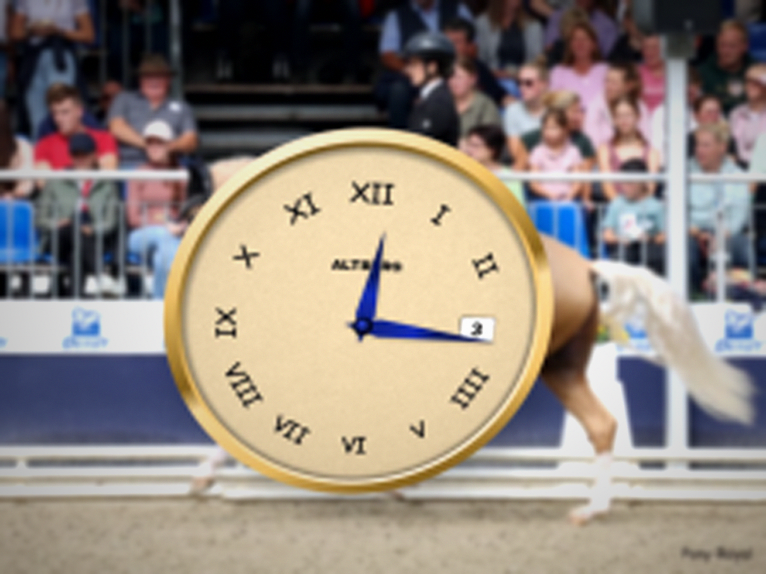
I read h=12 m=16
